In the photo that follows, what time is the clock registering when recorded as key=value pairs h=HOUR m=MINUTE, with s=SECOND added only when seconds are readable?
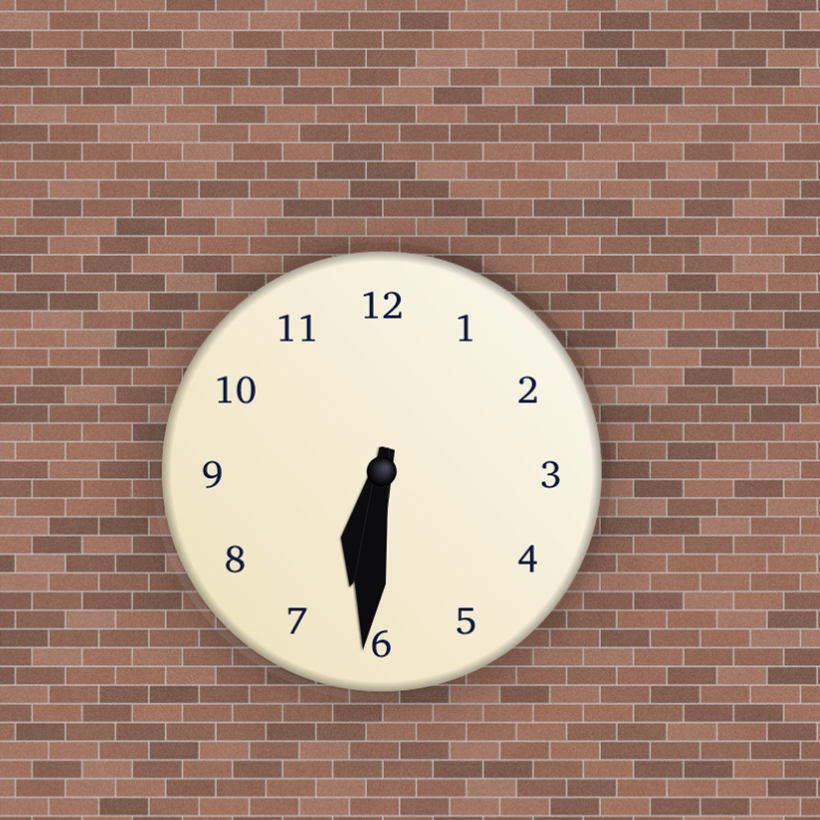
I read h=6 m=31
